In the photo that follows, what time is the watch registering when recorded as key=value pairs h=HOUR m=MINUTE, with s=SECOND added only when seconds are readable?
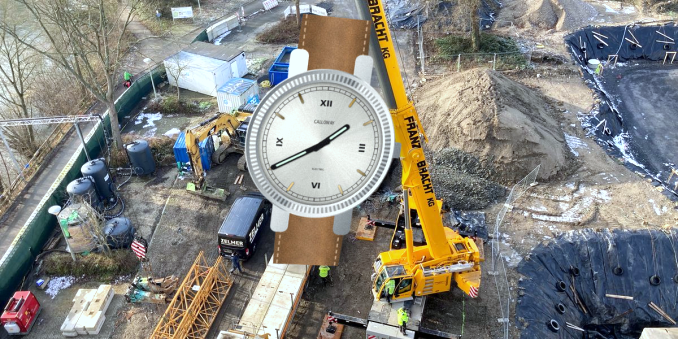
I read h=1 m=40
